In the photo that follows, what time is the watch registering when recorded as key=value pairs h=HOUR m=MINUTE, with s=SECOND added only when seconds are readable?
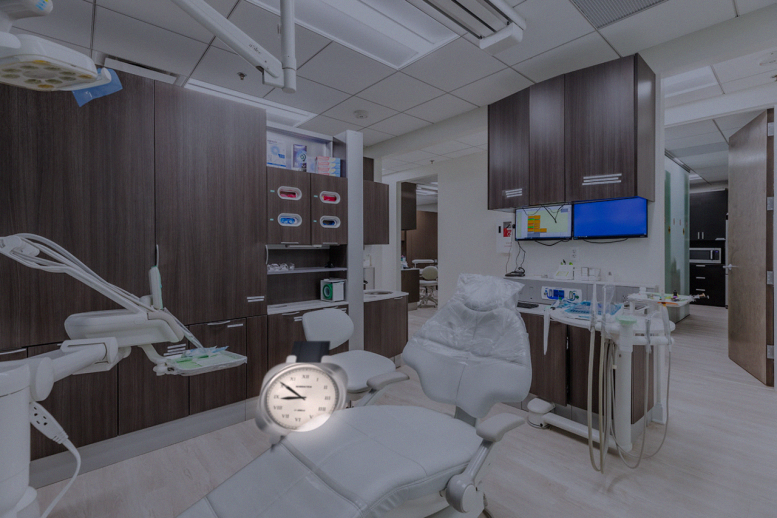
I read h=8 m=51
